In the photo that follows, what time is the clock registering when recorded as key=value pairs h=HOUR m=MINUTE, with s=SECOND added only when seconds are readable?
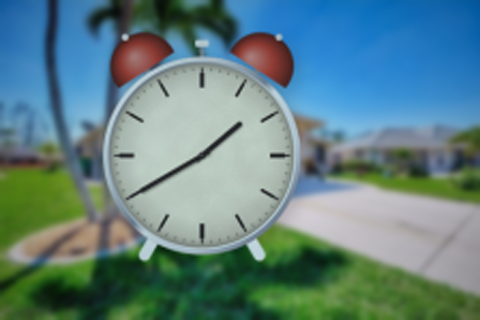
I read h=1 m=40
